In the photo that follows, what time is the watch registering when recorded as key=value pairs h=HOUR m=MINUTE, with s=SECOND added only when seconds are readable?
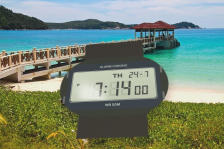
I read h=7 m=14 s=0
